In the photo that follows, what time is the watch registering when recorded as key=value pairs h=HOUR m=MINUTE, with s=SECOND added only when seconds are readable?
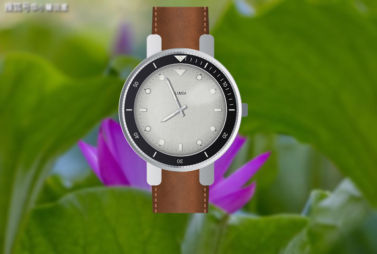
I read h=7 m=56
